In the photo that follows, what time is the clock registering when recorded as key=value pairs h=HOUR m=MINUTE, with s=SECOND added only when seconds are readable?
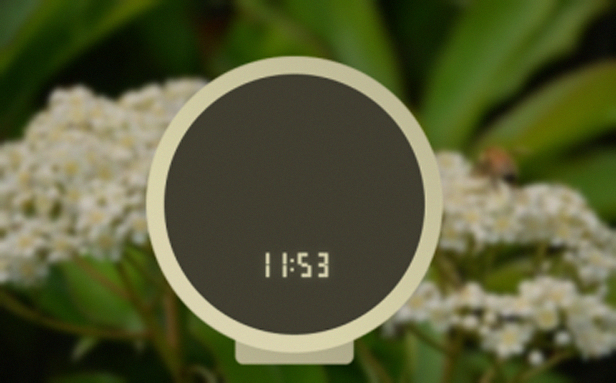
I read h=11 m=53
